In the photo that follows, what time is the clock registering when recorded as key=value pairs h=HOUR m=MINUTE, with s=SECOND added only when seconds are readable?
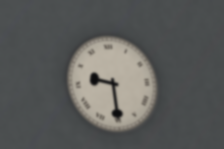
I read h=9 m=30
